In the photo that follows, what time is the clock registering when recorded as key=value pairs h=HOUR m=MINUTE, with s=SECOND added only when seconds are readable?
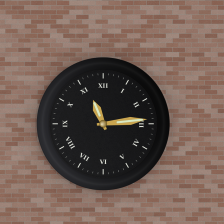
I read h=11 m=14
